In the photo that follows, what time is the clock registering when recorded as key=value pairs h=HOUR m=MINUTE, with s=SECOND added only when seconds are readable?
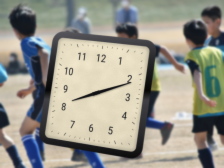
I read h=8 m=11
